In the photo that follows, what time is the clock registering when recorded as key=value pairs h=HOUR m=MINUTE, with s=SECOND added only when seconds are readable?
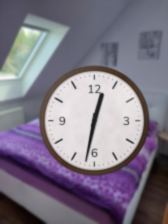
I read h=12 m=32
